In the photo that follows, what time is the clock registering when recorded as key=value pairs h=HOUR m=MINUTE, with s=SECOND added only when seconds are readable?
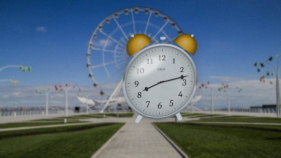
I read h=8 m=13
